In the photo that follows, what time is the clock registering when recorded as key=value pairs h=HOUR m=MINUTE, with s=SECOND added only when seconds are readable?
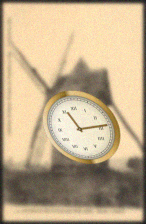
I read h=11 m=14
